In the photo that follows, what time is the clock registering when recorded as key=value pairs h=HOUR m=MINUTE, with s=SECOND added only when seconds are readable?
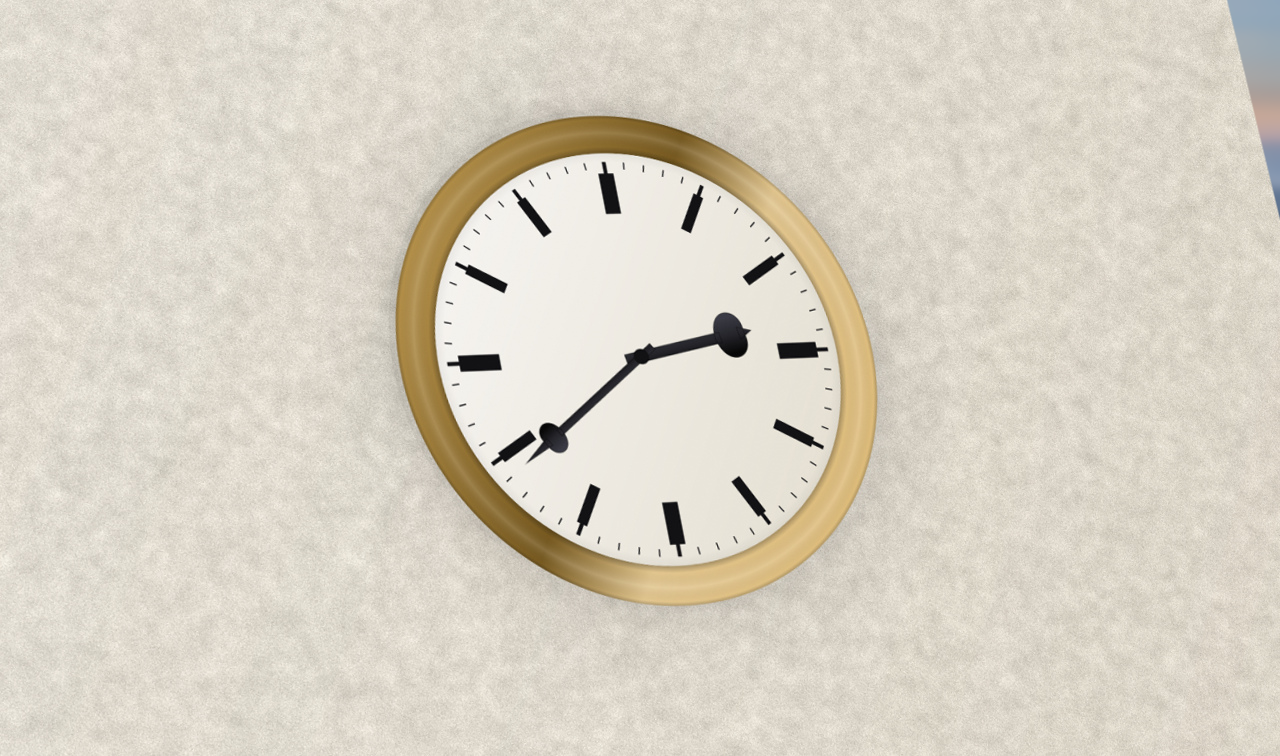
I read h=2 m=39
